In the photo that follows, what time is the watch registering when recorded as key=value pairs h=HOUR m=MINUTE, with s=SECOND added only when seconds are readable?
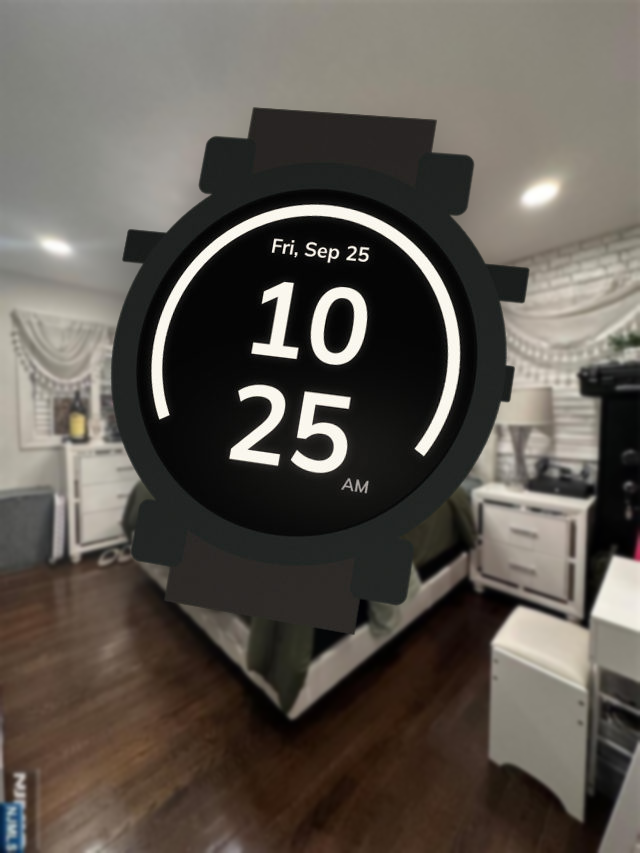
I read h=10 m=25
